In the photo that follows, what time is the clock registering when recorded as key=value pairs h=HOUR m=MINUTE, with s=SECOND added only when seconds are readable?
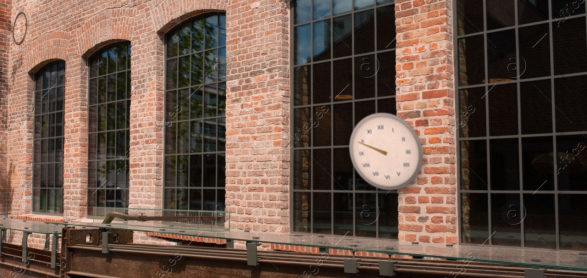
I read h=9 m=49
